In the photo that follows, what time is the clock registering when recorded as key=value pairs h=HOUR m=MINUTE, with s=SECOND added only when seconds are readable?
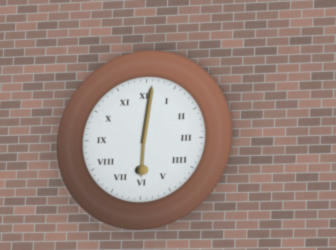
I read h=6 m=1
